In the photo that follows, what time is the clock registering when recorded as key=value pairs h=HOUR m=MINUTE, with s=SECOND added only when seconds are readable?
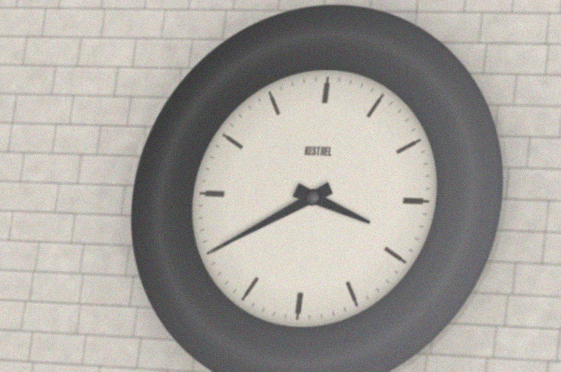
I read h=3 m=40
